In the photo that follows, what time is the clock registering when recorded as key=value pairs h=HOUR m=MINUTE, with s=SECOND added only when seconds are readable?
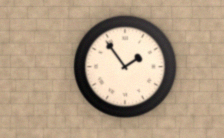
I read h=1 m=54
